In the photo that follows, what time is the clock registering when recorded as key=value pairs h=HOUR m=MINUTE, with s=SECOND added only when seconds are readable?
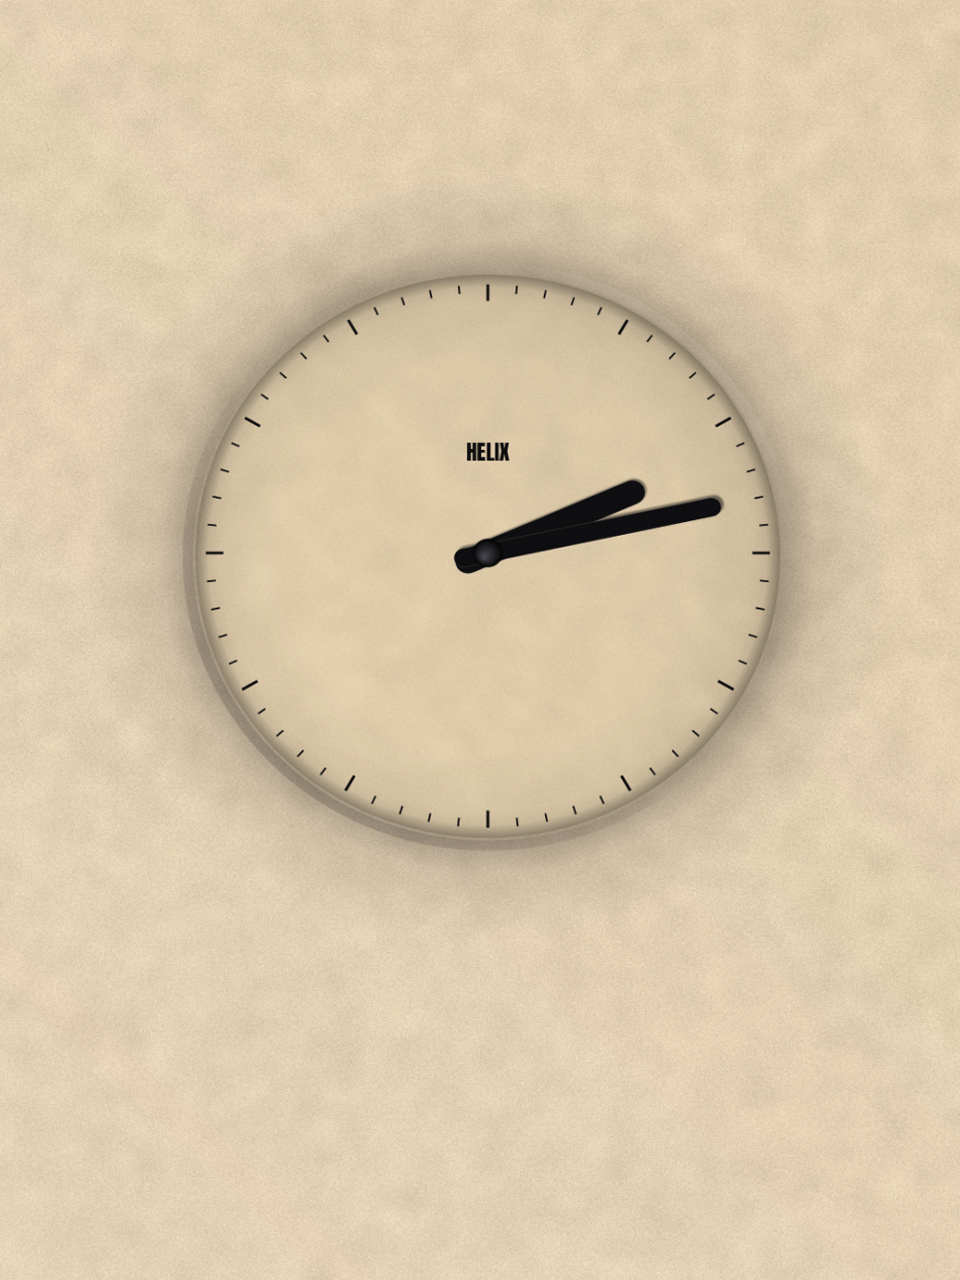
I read h=2 m=13
